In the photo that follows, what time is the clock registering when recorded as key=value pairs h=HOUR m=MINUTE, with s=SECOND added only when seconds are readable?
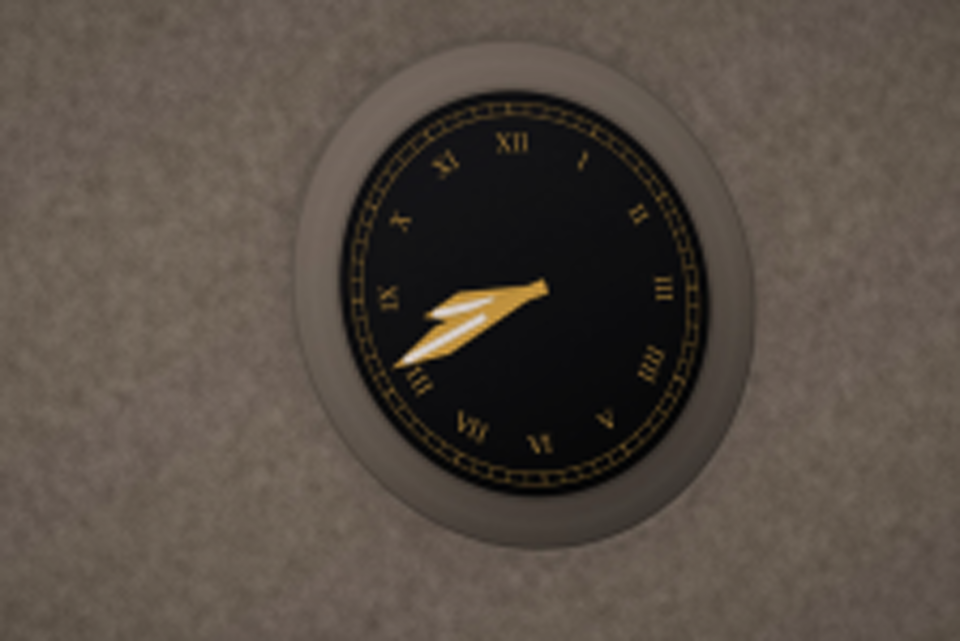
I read h=8 m=41
